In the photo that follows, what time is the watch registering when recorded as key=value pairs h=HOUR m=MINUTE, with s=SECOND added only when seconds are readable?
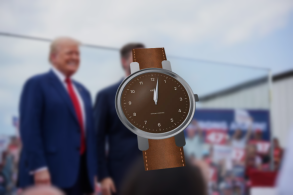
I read h=12 m=2
